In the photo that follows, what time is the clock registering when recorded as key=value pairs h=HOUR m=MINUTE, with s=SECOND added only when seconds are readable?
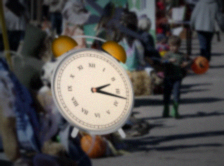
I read h=2 m=17
